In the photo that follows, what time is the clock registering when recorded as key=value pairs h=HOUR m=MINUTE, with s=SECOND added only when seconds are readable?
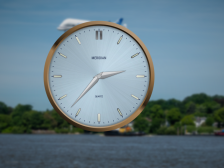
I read h=2 m=37
